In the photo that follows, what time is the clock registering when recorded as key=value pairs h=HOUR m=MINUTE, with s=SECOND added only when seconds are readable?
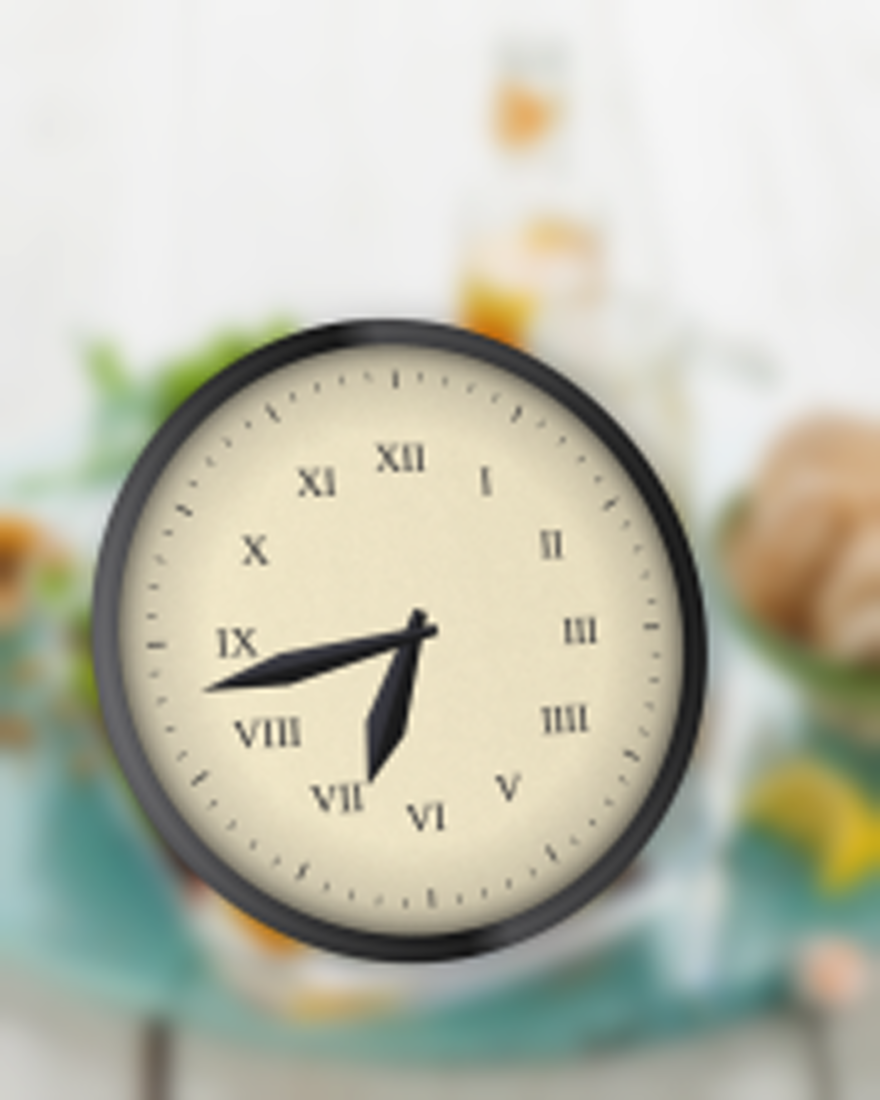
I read h=6 m=43
